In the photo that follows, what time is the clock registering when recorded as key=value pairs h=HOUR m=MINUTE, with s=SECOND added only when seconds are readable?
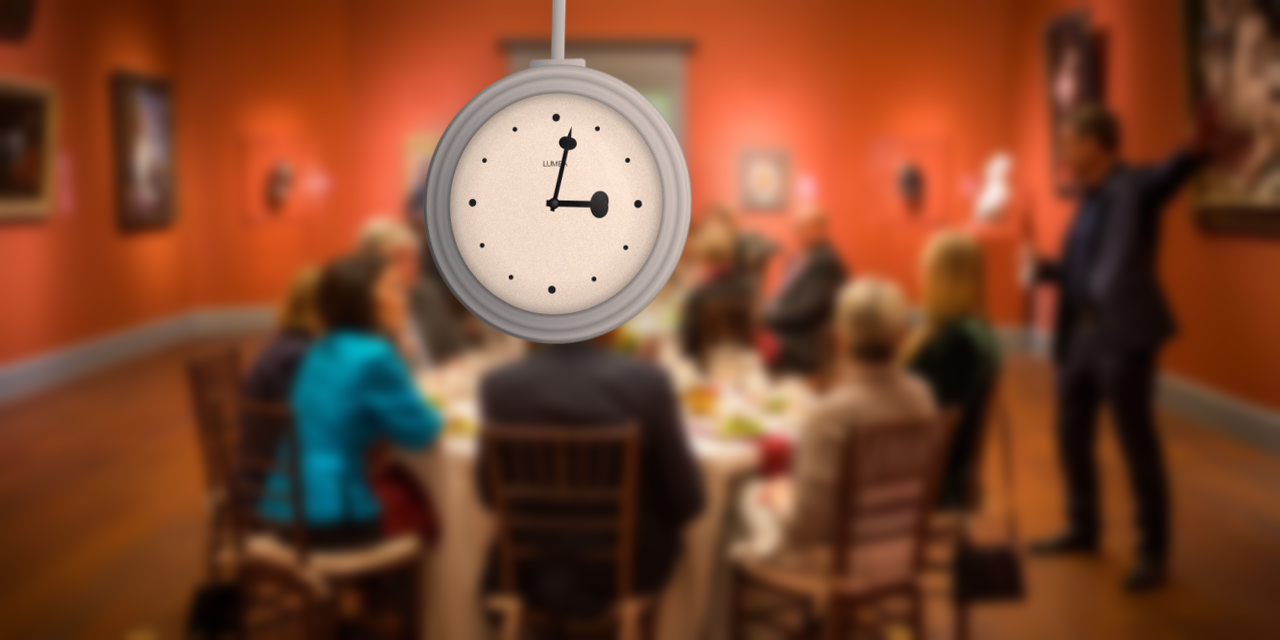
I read h=3 m=2
